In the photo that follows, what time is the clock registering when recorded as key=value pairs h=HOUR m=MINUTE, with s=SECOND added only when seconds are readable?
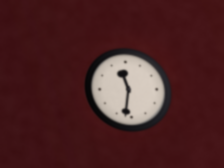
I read h=11 m=32
